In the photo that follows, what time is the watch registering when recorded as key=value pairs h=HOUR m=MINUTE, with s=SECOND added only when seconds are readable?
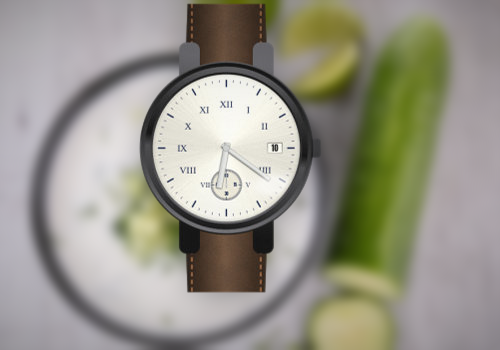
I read h=6 m=21
